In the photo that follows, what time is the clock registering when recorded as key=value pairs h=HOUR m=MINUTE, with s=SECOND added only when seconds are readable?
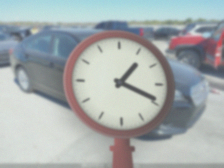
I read h=1 m=19
